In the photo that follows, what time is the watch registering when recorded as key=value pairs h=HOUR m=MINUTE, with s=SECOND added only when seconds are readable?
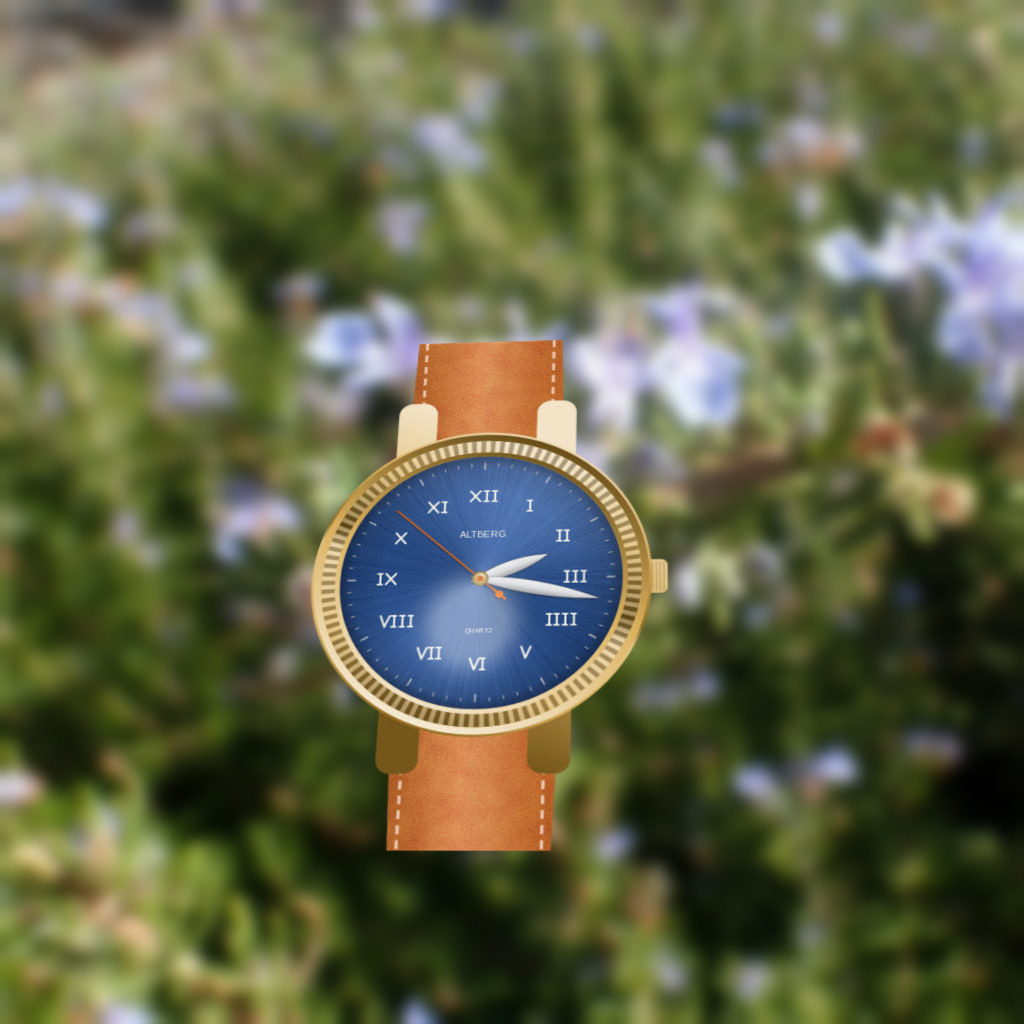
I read h=2 m=16 s=52
